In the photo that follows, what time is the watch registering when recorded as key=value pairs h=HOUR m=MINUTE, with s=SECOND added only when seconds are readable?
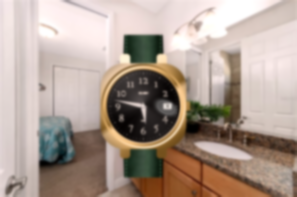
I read h=5 m=47
